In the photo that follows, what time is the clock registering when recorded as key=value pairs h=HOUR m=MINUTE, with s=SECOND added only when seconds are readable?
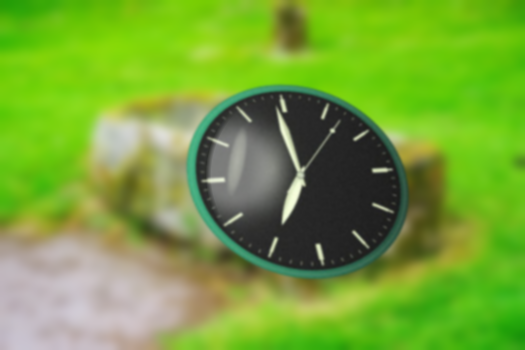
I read h=6 m=59 s=7
